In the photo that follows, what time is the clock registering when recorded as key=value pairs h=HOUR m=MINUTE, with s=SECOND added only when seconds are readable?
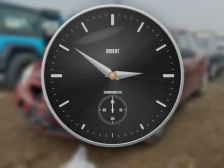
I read h=2 m=51
